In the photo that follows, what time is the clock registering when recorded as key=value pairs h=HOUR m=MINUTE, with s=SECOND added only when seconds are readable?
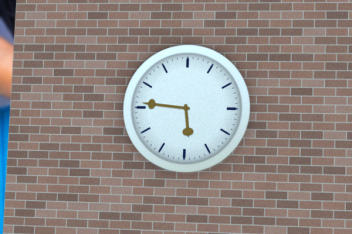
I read h=5 m=46
